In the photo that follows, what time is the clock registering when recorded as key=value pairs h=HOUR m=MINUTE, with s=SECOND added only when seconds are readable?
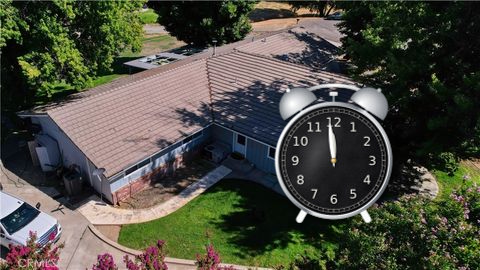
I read h=11 m=59
